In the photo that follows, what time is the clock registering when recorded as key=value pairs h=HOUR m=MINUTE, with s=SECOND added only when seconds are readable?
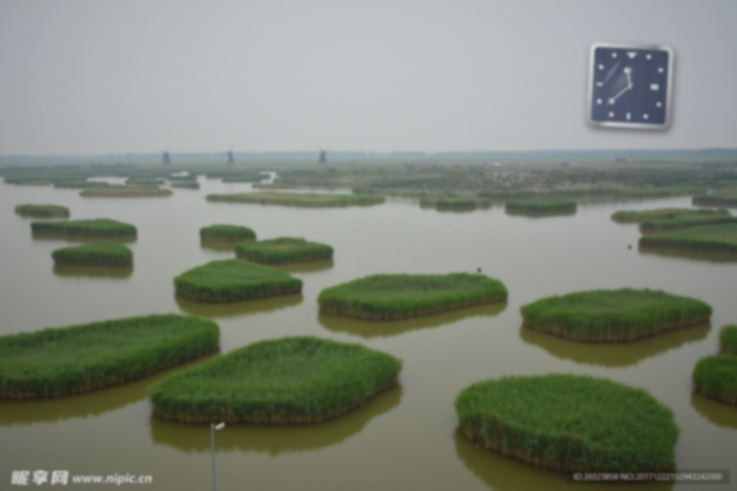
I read h=11 m=38
